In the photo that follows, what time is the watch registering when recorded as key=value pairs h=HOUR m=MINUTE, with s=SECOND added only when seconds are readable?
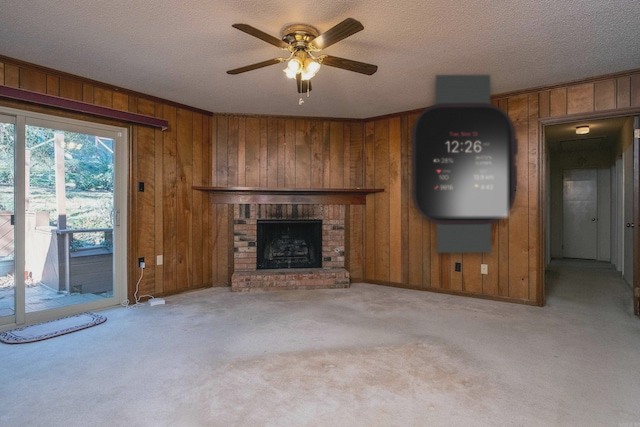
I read h=12 m=26
